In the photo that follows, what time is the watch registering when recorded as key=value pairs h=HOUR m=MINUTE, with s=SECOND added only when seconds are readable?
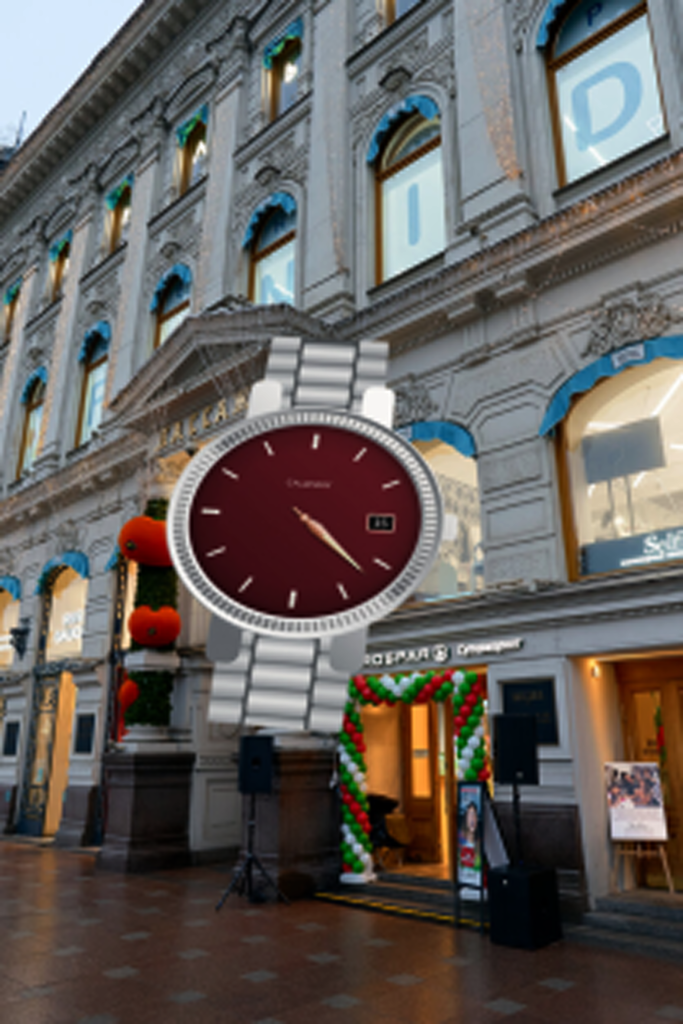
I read h=4 m=22
